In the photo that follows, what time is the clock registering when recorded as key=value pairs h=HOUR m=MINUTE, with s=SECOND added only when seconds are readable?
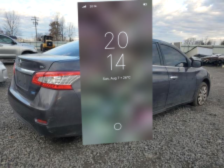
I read h=20 m=14
